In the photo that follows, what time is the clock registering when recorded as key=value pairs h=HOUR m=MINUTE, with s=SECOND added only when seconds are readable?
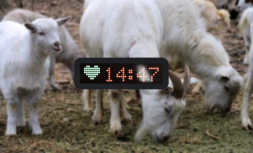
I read h=14 m=47
